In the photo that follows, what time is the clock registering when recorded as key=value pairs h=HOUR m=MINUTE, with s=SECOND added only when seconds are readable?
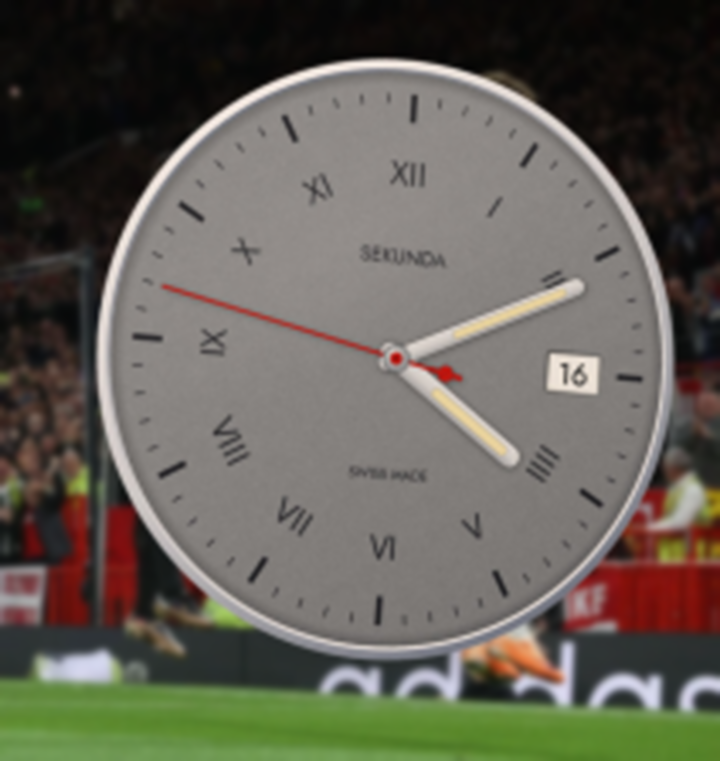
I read h=4 m=10 s=47
